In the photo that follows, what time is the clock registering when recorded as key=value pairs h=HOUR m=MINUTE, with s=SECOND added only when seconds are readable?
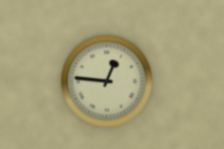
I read h=12 m=46
